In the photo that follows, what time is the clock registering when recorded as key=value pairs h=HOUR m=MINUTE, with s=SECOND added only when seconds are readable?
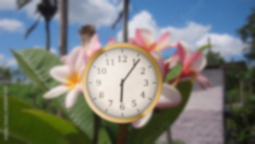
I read h=6 m=6
